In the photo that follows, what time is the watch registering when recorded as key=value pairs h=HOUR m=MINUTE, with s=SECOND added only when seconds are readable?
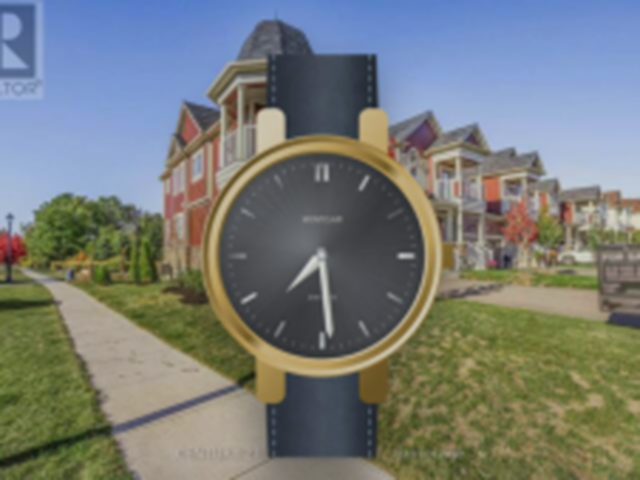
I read h=7 m=29
